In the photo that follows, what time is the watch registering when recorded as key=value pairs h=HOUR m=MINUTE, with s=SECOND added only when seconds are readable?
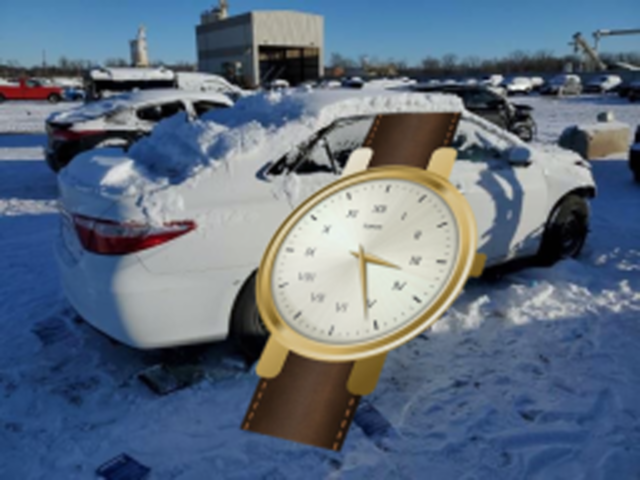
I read h=3 m=26
